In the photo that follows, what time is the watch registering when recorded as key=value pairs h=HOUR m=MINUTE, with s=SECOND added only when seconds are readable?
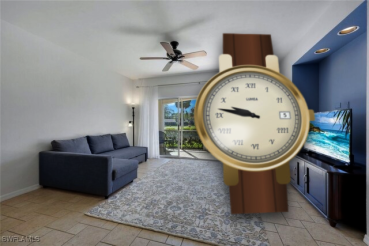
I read h=9 m=47
